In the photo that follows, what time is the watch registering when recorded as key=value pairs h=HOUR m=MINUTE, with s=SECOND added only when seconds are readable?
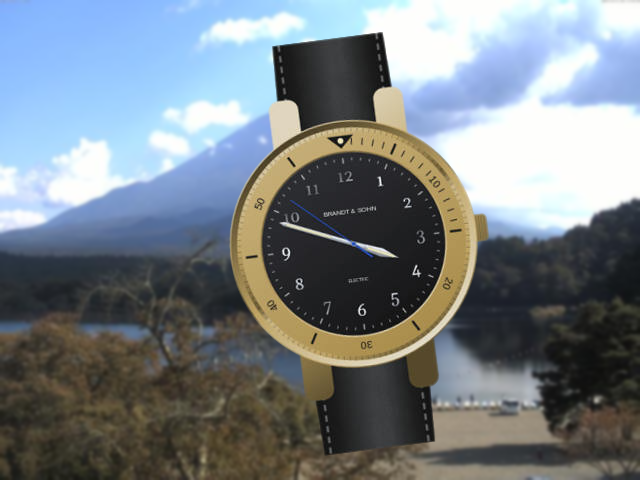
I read h=3 m=48 s=52
